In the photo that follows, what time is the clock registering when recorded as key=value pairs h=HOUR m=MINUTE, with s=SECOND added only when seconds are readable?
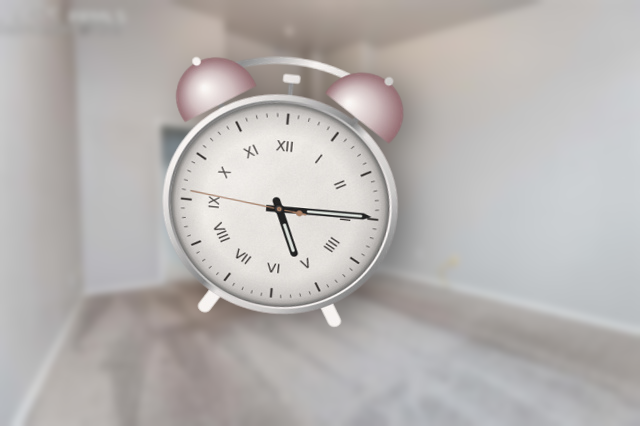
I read h=5 m=14 s=46
